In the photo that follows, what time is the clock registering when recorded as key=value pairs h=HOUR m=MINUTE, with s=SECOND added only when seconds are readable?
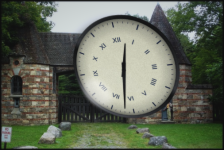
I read h=12 m=32
